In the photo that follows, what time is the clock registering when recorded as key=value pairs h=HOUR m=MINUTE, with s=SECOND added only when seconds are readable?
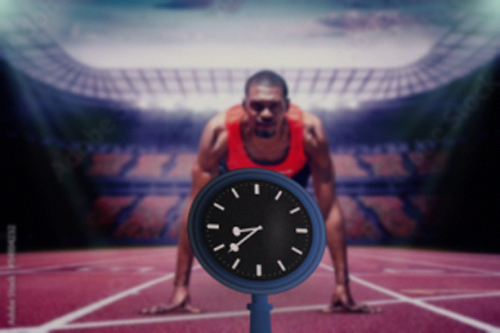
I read h=8 m=38
